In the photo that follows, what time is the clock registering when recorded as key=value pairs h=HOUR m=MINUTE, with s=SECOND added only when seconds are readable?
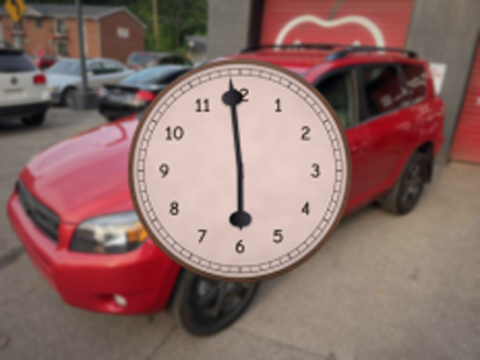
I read h=5 m=59
